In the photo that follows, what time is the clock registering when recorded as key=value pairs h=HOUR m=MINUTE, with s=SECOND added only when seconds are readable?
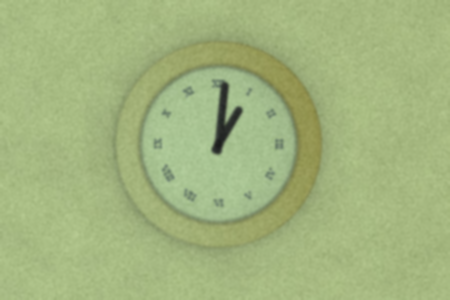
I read h=1 m=1
